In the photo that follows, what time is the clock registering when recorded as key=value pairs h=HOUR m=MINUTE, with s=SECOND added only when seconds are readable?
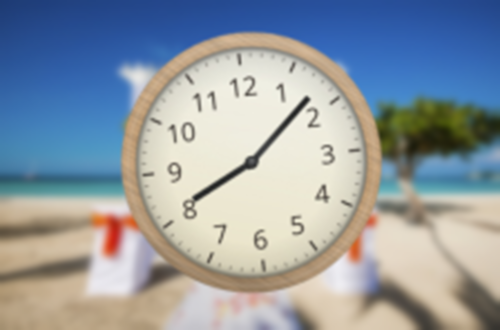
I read h=8 m=8
